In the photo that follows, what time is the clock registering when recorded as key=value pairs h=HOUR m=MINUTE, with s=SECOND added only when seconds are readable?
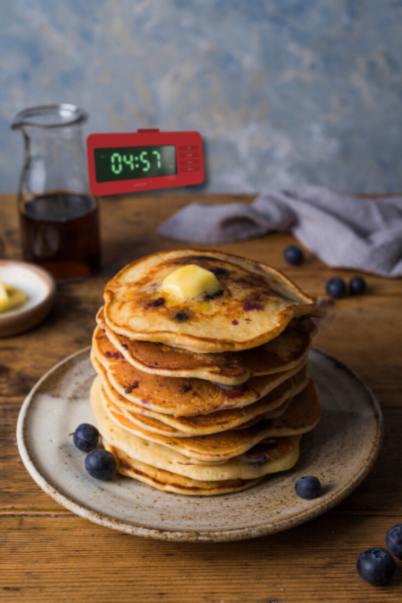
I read h=4 m=57
